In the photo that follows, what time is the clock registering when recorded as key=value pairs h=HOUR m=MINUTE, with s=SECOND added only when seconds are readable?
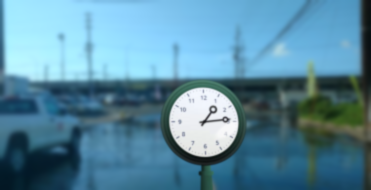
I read h=1 m=14
